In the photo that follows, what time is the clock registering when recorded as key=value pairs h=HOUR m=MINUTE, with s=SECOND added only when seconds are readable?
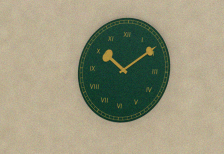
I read h=10 m=9
